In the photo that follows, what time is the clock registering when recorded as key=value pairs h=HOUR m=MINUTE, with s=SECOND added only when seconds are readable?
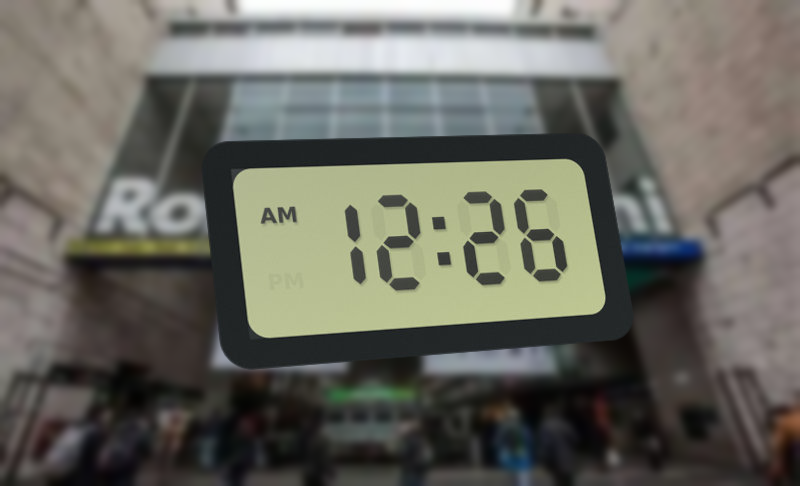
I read h=12 m=26
